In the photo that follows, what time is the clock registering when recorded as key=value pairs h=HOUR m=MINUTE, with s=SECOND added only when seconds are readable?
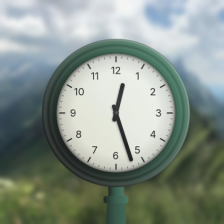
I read h=12 m=27
